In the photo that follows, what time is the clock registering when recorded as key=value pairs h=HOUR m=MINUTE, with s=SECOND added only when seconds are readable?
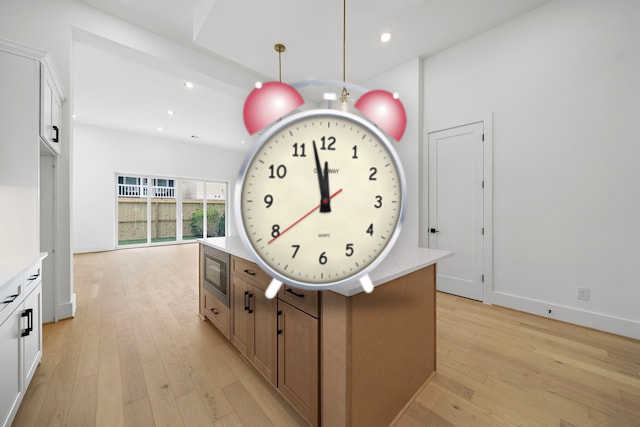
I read h=11 m=57 s=39
